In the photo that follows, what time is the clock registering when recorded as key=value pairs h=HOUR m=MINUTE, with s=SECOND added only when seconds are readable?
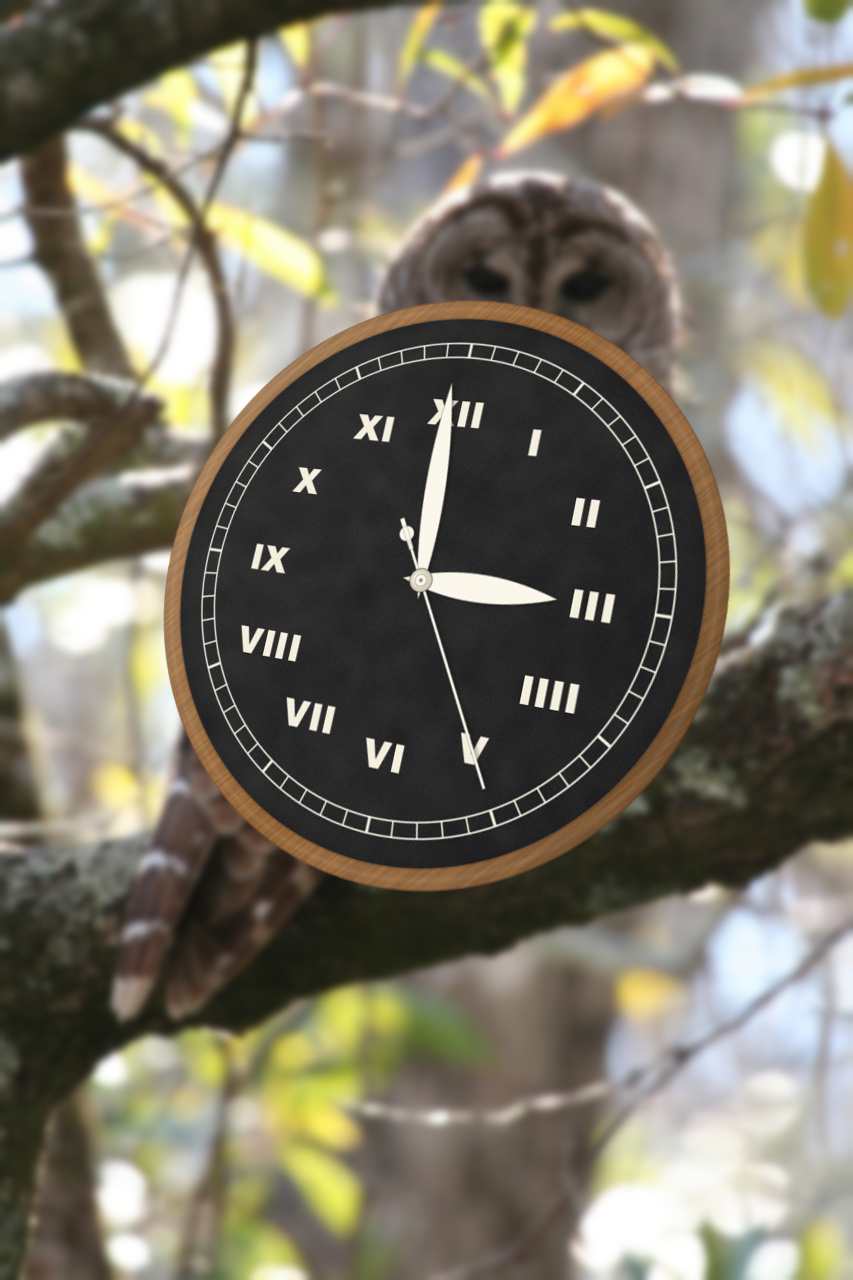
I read h=2 m=59 s=25
